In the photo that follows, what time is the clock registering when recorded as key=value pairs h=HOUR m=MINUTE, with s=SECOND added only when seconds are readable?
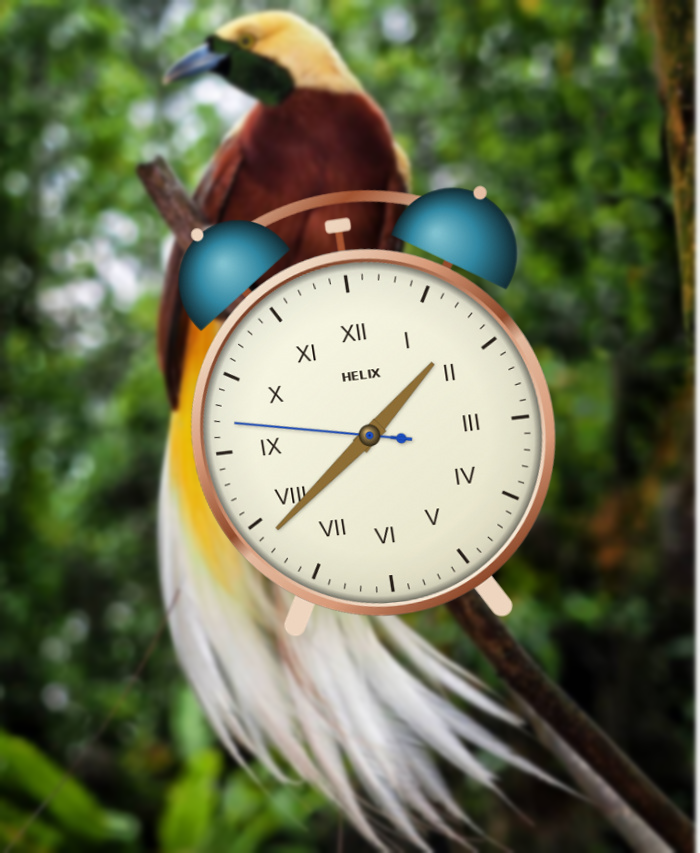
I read h=1 m=38 s=47
